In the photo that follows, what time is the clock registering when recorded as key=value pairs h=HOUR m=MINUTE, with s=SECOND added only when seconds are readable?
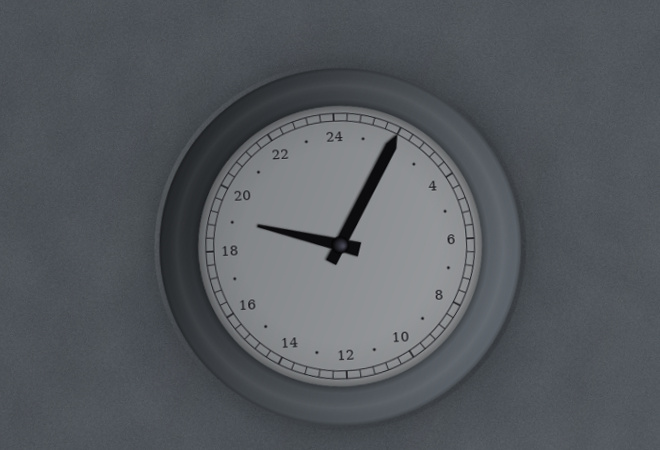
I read h=19 m=5
